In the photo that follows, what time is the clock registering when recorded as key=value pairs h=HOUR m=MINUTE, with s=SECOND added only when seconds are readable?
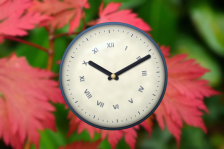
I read h=10 m=11
